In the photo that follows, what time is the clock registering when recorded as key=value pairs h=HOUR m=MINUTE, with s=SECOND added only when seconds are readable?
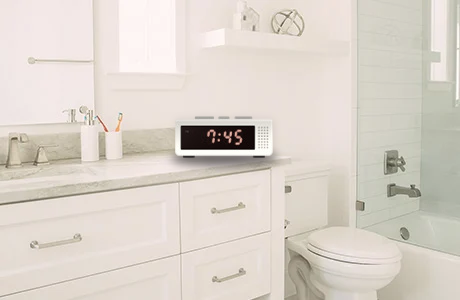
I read h=7 m=45
